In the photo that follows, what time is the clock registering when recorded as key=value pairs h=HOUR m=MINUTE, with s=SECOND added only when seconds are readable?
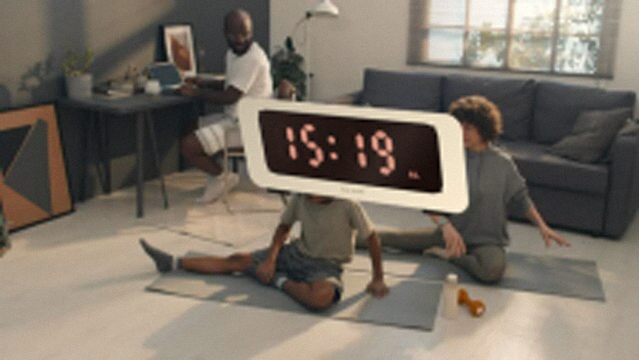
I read h=15 m=19
